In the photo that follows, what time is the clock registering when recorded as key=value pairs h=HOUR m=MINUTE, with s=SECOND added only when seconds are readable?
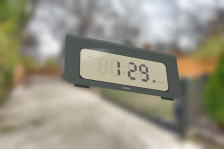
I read h=1 m=29
